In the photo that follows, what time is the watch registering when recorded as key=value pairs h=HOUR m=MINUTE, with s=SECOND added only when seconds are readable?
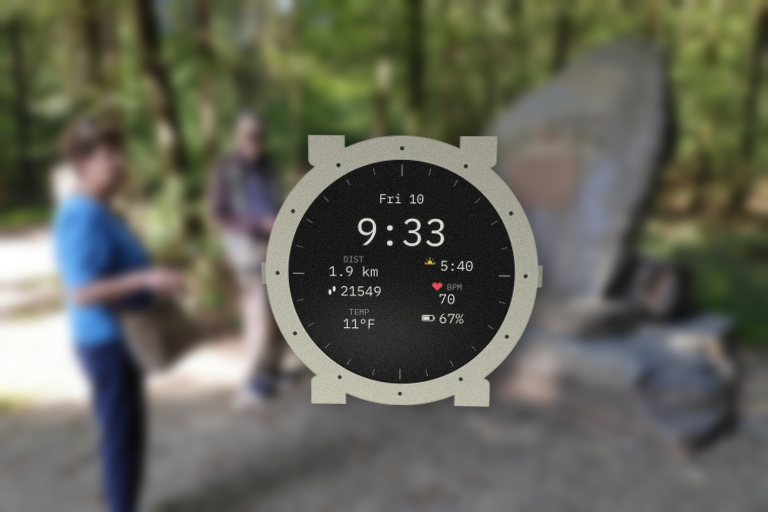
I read h=9 m=33
